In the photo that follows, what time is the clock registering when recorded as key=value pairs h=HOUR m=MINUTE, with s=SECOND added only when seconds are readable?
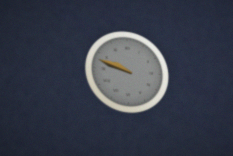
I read h=9 m=48
